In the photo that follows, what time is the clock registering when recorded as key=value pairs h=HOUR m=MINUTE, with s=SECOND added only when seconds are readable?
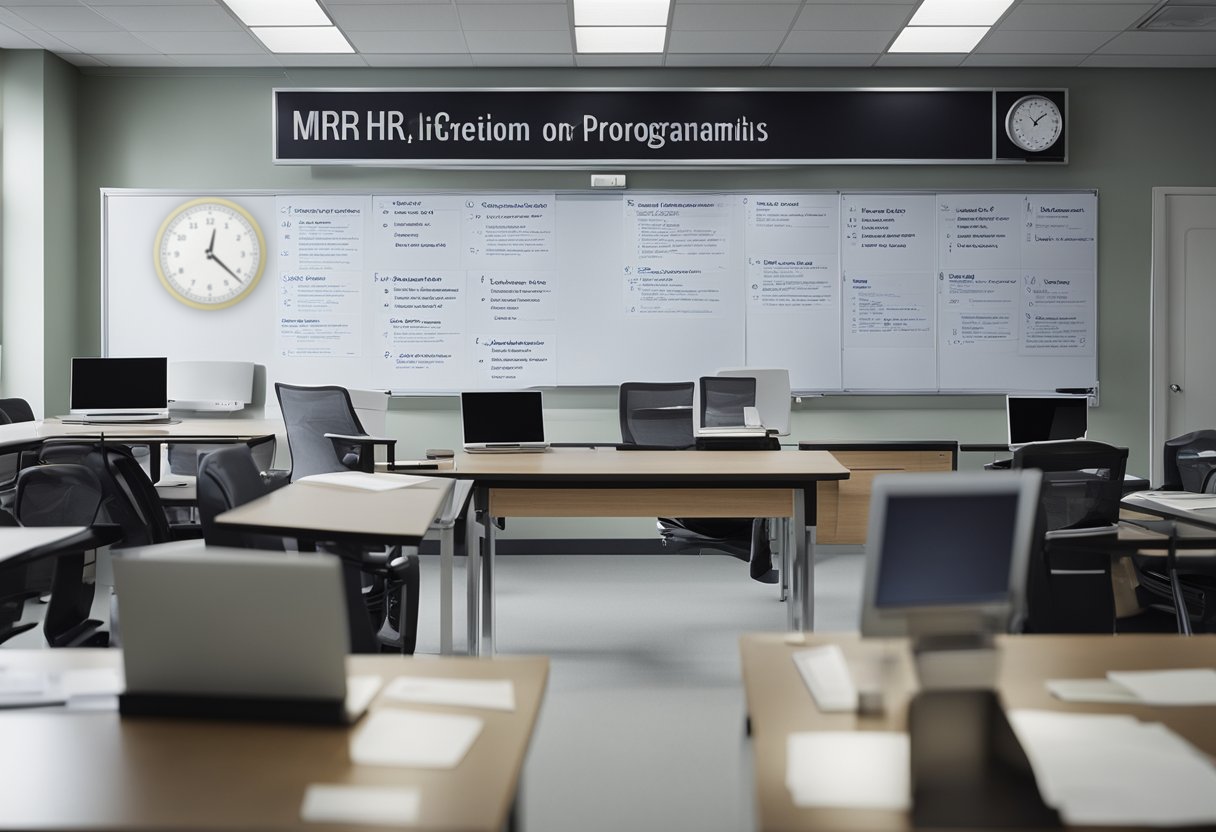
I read h=12 m=22
